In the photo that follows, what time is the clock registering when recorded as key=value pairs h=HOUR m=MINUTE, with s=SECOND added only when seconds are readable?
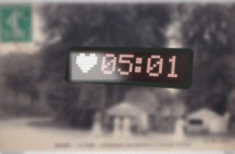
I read h=5 m=1
